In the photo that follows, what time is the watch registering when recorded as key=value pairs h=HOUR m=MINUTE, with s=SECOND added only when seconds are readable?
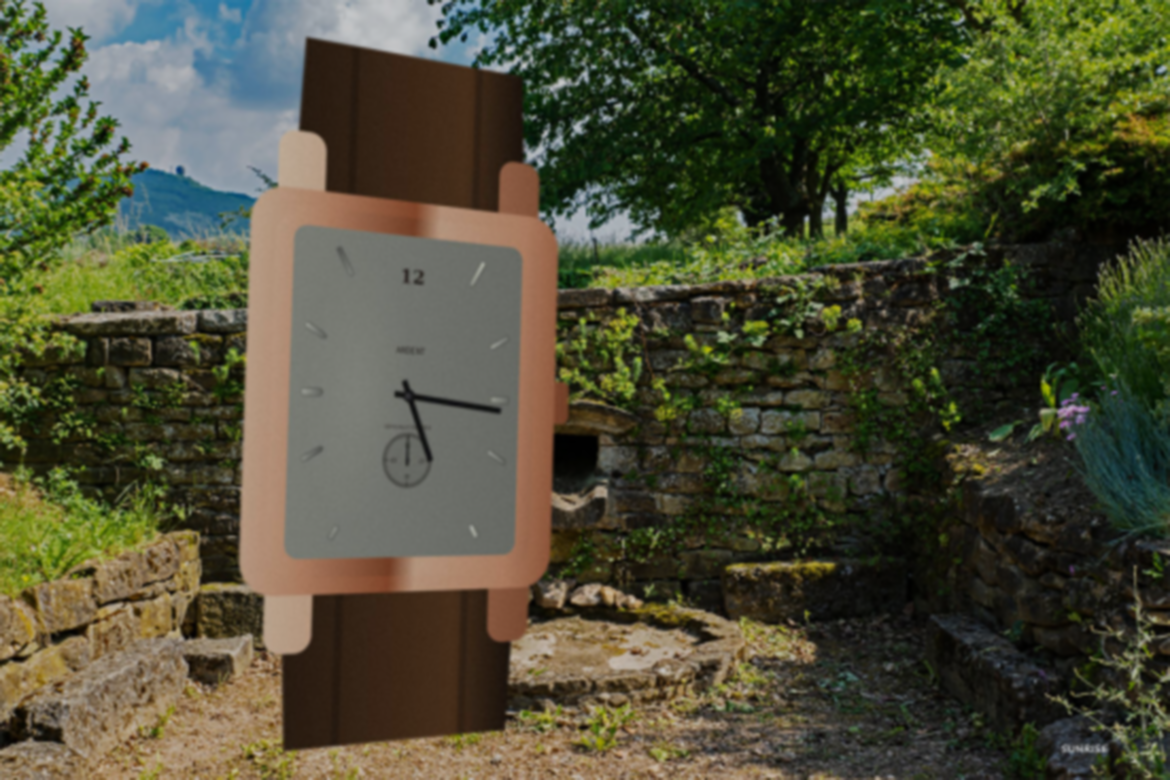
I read h=5 m=16
